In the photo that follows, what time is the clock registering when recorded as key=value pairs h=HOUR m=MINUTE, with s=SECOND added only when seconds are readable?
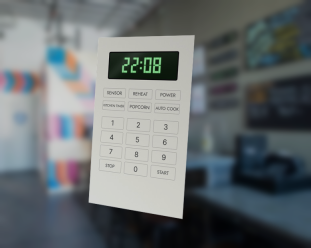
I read h=22 m=8
